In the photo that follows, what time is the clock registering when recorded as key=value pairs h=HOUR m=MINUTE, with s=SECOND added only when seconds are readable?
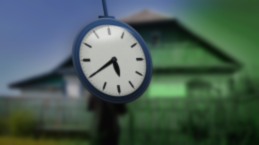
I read h=5 m=40
